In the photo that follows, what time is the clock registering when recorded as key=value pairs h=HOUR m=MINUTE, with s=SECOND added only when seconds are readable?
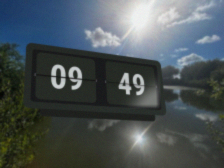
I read h=9 m=49
